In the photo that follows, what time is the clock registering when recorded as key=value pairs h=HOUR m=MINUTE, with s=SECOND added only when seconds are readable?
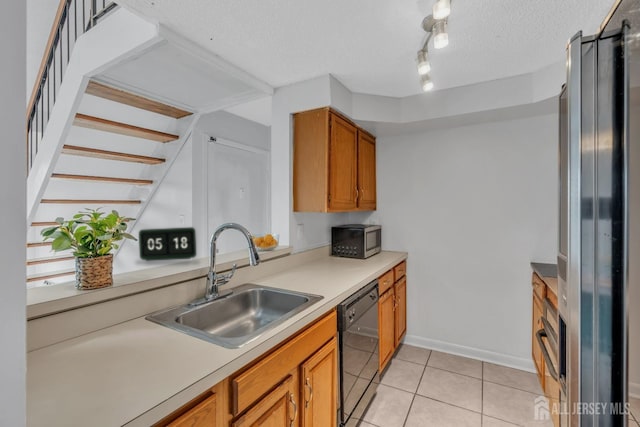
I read h=5 m=18
